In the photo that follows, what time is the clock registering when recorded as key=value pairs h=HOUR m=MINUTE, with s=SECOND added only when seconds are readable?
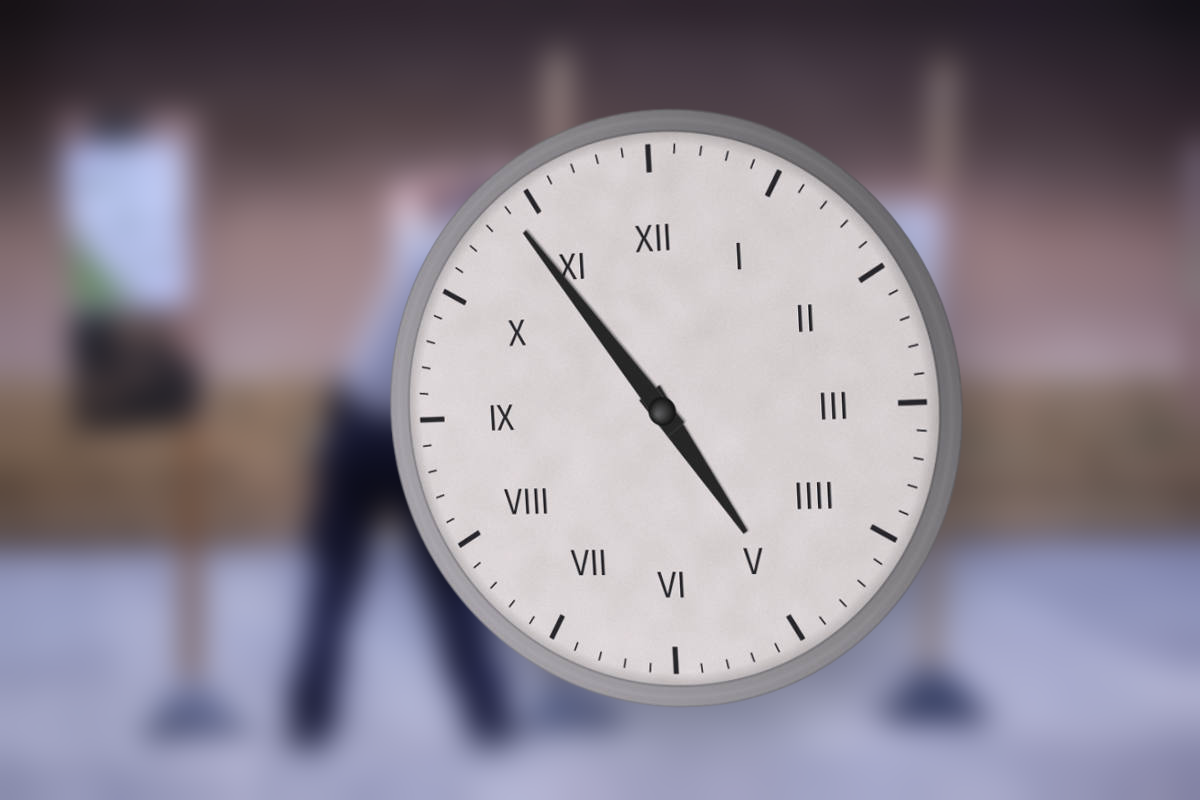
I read h=4 m=54
